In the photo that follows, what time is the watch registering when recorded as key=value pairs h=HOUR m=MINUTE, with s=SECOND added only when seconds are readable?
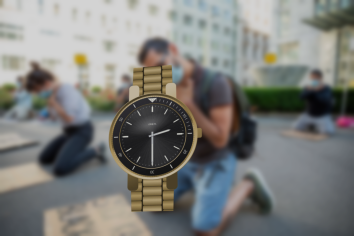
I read h=2 m=30
